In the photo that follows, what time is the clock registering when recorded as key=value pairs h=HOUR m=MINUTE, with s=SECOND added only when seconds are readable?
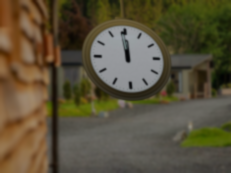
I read h=11 m=59
